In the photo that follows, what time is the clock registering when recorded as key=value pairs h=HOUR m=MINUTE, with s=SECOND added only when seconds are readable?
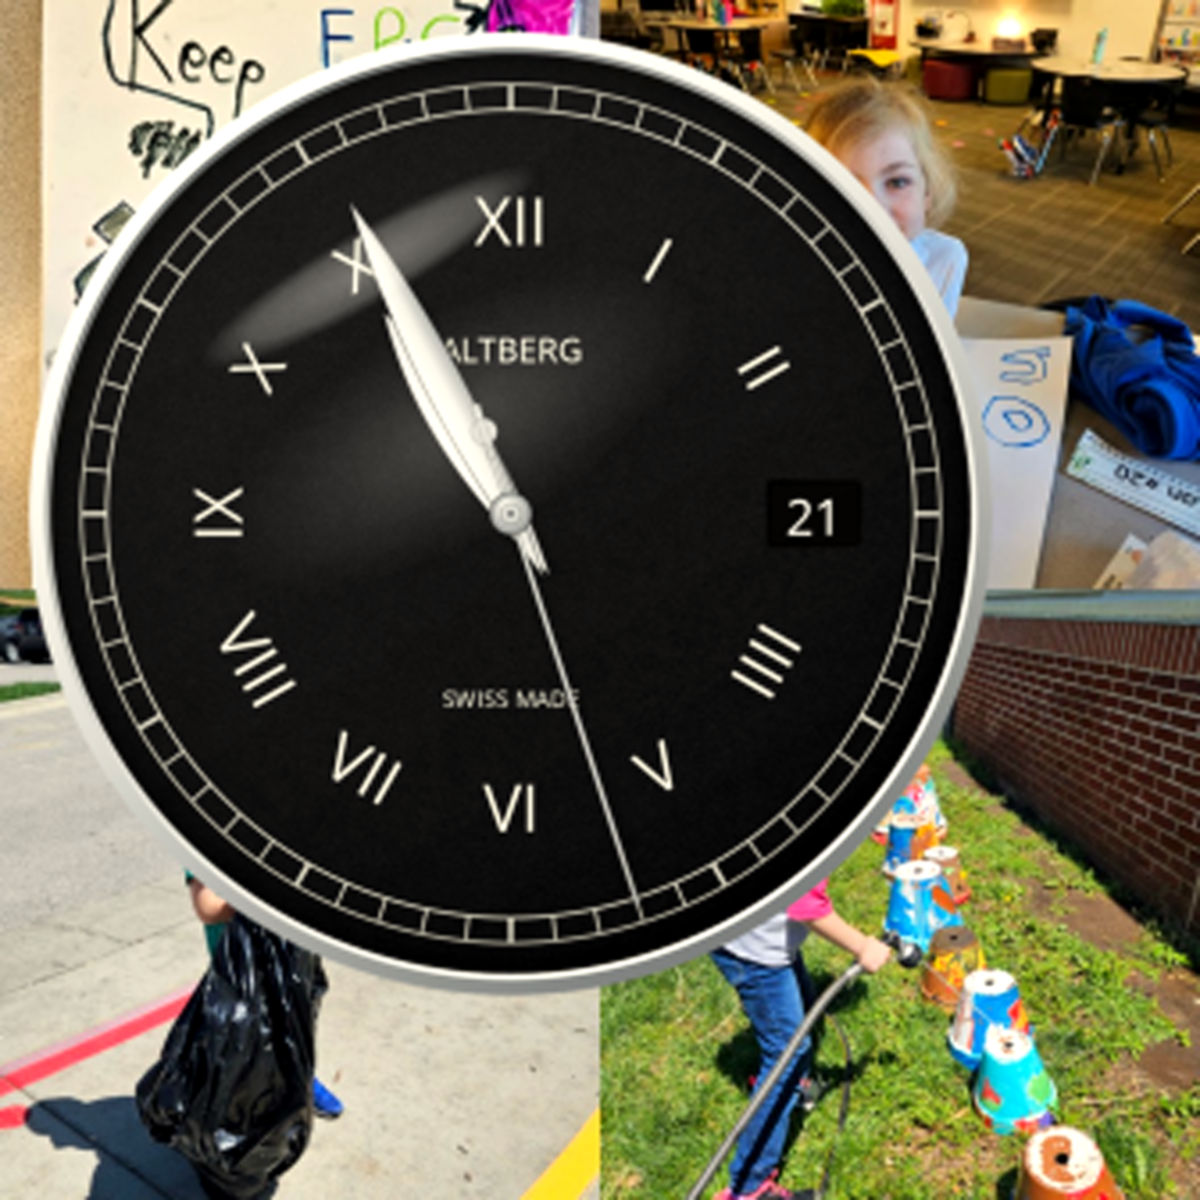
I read h=10 m=55 s=27
